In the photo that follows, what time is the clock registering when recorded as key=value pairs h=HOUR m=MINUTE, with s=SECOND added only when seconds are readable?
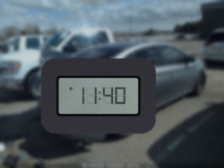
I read h=11 m=40
